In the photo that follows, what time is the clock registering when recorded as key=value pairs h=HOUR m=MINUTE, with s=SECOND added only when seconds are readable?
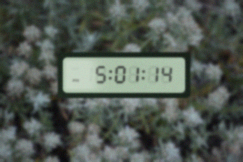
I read h=5 m=1 s=14
